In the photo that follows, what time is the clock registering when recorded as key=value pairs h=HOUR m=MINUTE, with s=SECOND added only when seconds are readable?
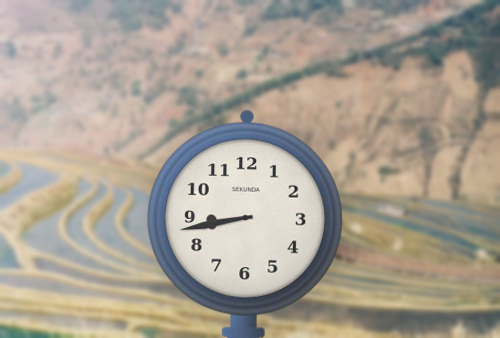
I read h=8 m=43
